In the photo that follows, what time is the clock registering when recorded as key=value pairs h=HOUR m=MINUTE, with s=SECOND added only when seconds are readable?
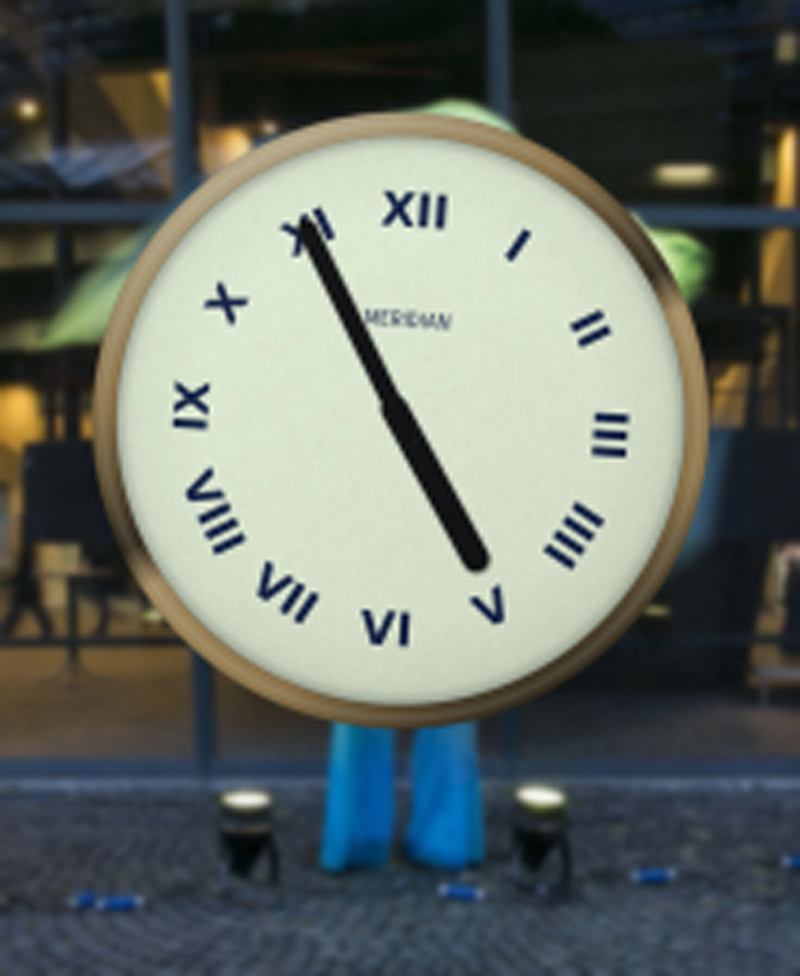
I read h=4 m=55
